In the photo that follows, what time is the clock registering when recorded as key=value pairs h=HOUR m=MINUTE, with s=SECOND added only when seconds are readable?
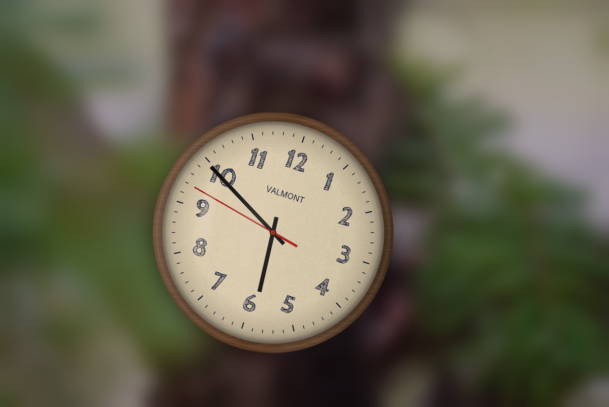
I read h=5 m=49 s=47
